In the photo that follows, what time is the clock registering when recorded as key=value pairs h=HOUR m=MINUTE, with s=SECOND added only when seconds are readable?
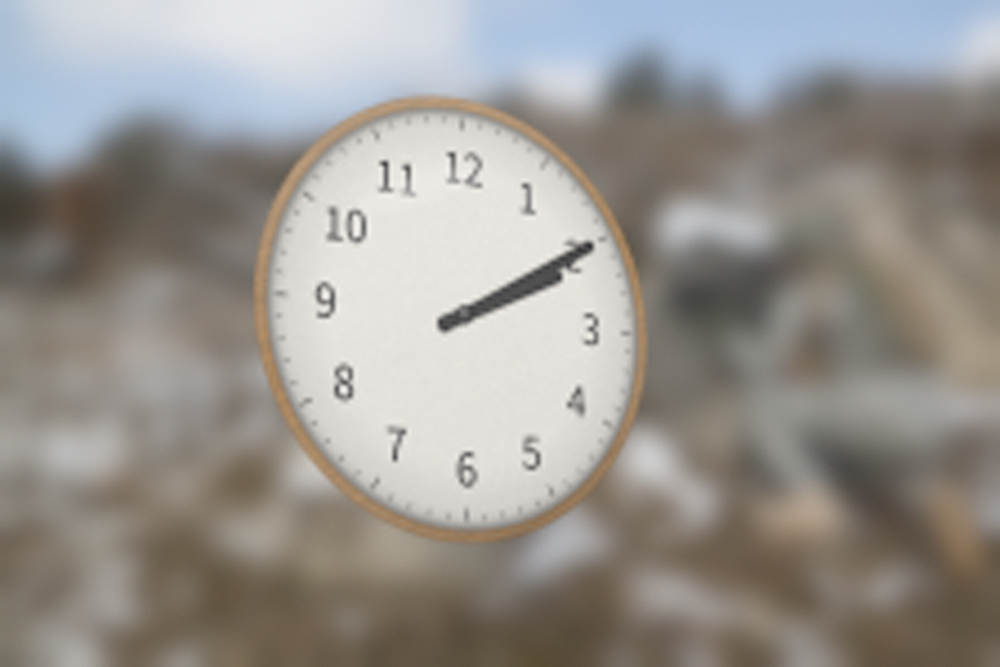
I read h=2 m=10
